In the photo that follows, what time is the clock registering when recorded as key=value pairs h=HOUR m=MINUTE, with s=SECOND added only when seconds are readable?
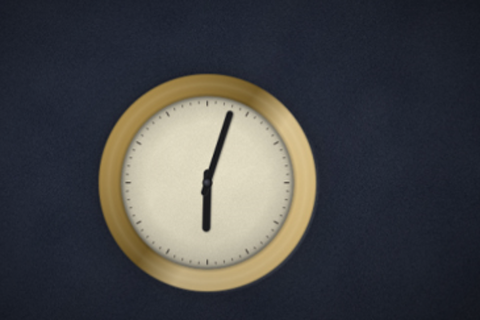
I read h=6 m=3
